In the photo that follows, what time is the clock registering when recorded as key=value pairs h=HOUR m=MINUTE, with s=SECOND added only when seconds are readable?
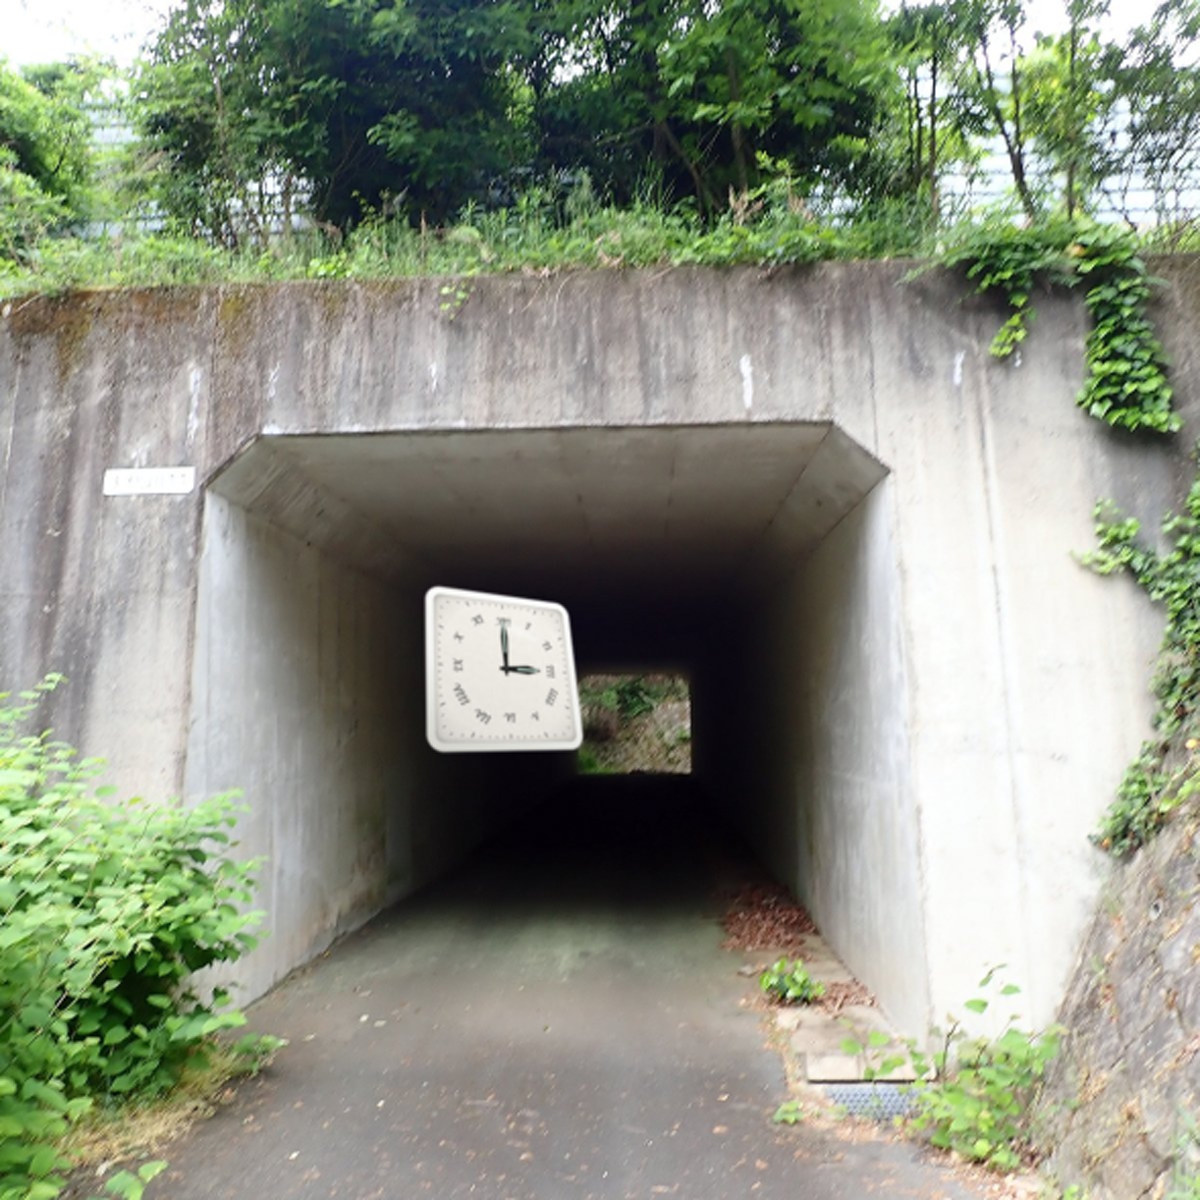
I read h=3 m=0
